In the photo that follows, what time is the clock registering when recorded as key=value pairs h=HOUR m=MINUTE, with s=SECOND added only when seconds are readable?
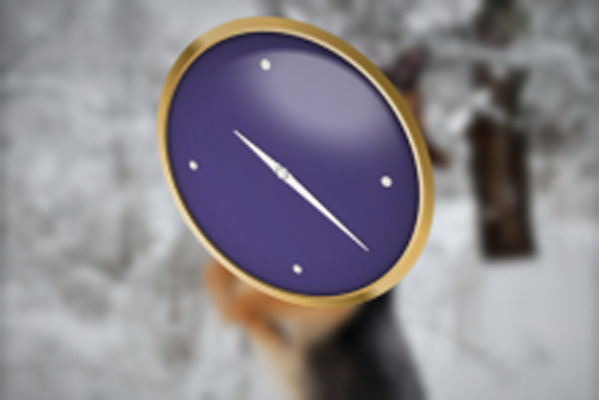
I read h=10 m=22
